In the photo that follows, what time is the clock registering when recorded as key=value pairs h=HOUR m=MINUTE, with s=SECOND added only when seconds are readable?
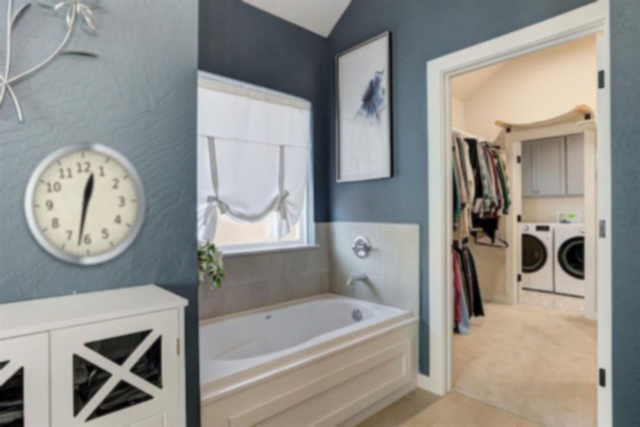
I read h=12 m=32
